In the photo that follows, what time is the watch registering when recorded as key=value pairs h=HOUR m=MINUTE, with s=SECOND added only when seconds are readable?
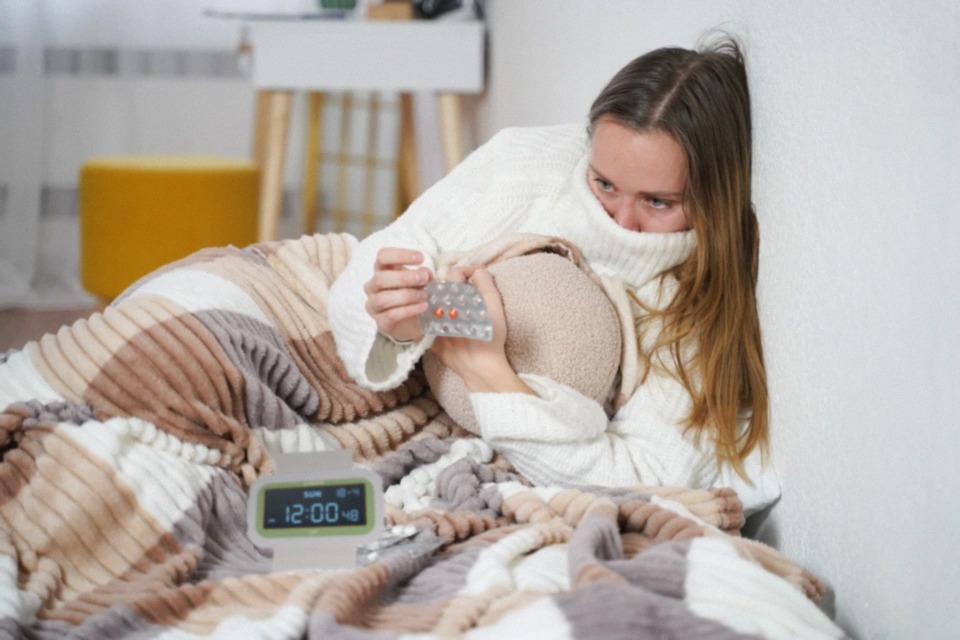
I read h=12 m=0
